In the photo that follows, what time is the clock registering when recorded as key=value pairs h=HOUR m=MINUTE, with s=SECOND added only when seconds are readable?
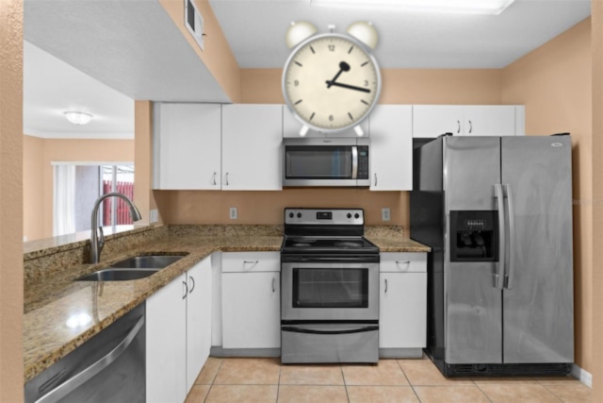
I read h=1 m=17
